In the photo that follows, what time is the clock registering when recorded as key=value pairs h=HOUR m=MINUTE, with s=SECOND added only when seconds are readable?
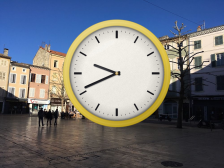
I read h=9 m=41
